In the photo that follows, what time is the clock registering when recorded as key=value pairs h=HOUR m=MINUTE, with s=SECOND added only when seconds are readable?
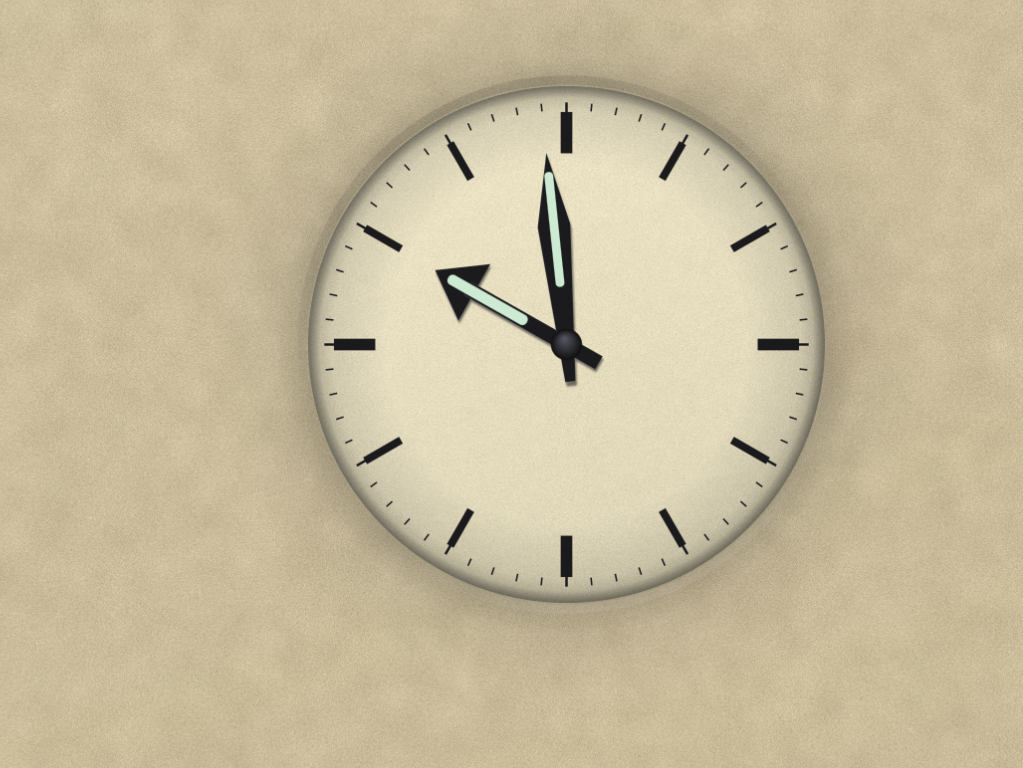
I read h=9 m=59
